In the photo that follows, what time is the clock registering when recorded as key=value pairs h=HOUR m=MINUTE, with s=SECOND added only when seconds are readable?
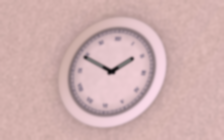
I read h=1 m=49
